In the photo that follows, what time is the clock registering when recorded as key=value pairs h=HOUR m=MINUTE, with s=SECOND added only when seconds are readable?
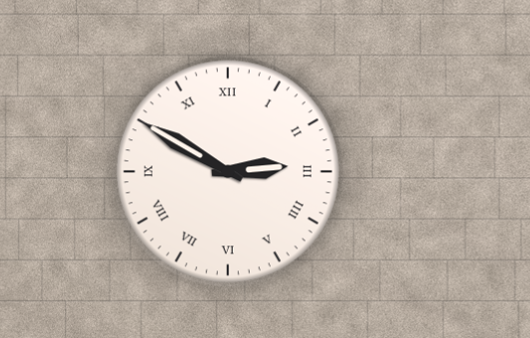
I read h=2 m=50
